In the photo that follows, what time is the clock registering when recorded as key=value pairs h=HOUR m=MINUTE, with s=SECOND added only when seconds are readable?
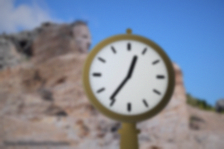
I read h=12 m=36
